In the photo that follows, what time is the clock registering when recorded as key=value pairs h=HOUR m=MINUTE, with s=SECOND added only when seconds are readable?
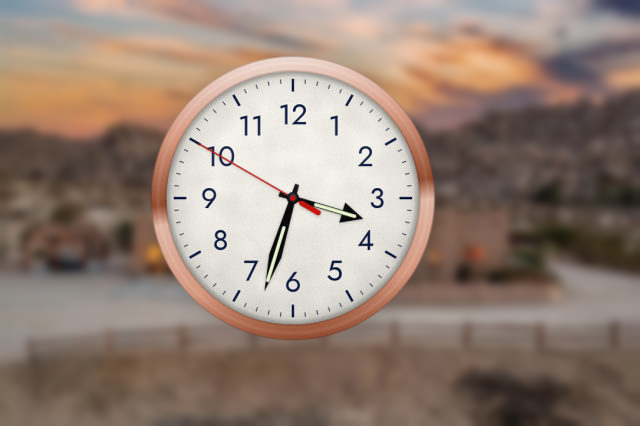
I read h=3 m=32 s=50
